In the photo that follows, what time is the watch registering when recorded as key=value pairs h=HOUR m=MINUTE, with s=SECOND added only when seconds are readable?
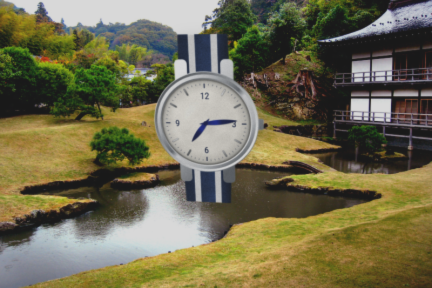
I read h=7 m=14
